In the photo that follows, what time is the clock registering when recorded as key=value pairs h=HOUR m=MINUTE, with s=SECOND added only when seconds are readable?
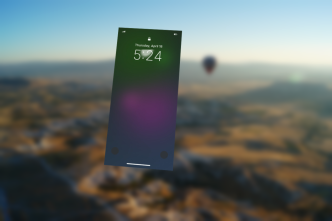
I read h=5 m=24
